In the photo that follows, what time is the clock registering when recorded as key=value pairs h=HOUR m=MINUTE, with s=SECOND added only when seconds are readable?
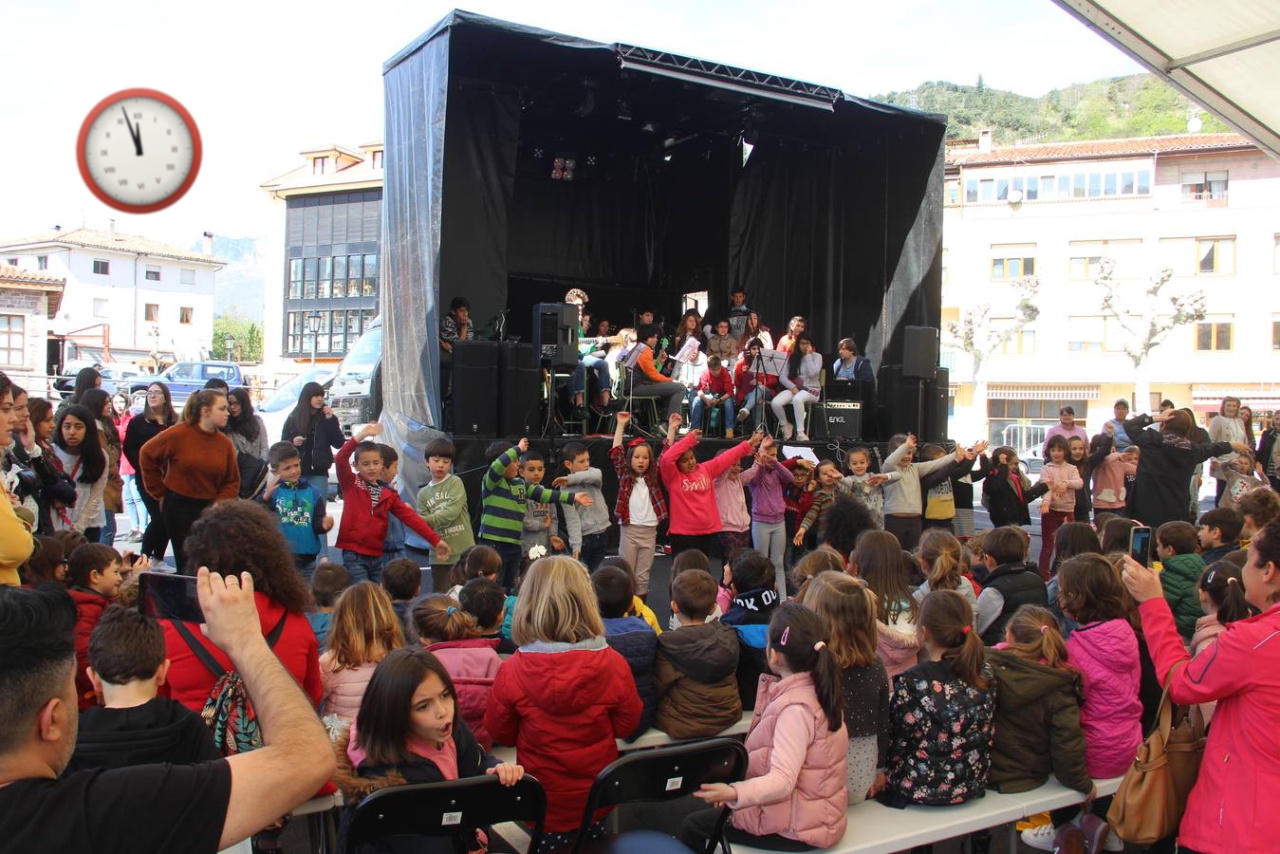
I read h=11 m=57
